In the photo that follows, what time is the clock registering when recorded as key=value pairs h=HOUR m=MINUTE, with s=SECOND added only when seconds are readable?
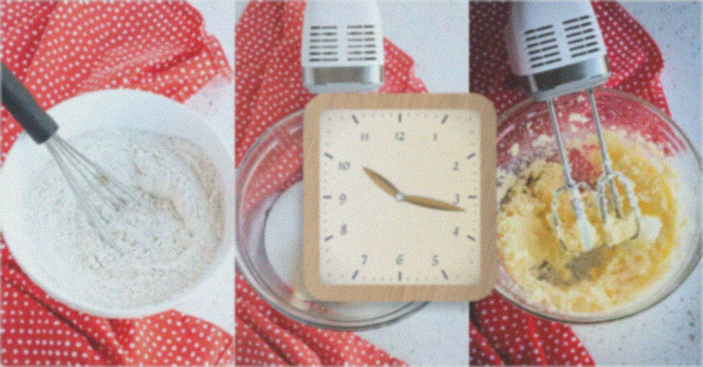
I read h=10 m=17
